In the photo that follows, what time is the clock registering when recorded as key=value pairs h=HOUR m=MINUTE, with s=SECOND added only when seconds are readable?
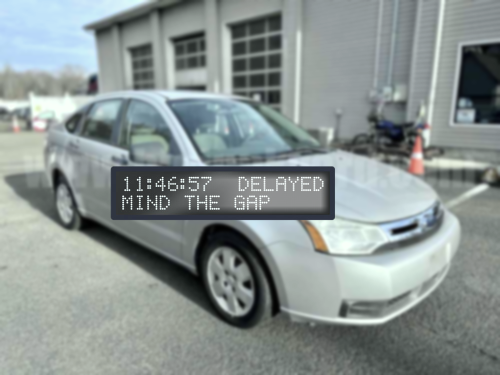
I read h=11 m=46 s=57
